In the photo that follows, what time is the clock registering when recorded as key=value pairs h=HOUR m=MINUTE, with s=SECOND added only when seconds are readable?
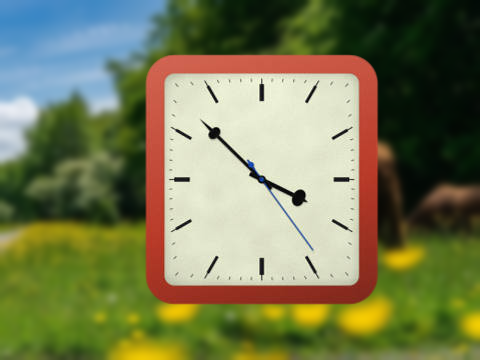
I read h=3 m=52 s=24
